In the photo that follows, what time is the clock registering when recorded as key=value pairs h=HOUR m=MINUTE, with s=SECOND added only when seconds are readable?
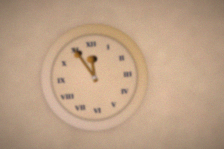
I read h=11 m=55
